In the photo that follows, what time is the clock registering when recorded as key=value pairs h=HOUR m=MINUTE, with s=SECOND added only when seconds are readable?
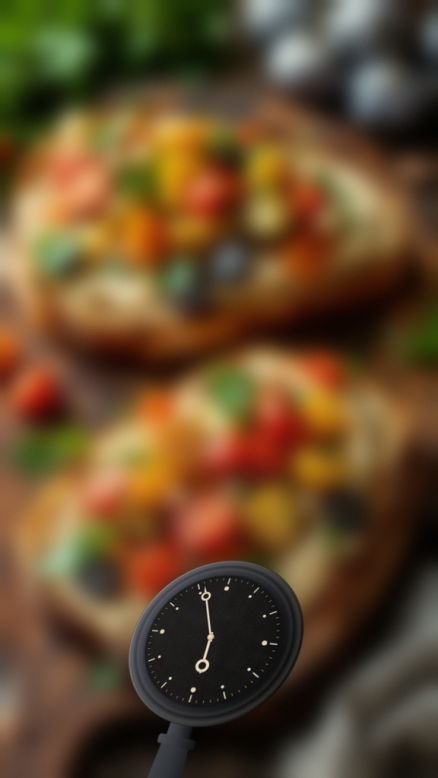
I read h=5 m=56
